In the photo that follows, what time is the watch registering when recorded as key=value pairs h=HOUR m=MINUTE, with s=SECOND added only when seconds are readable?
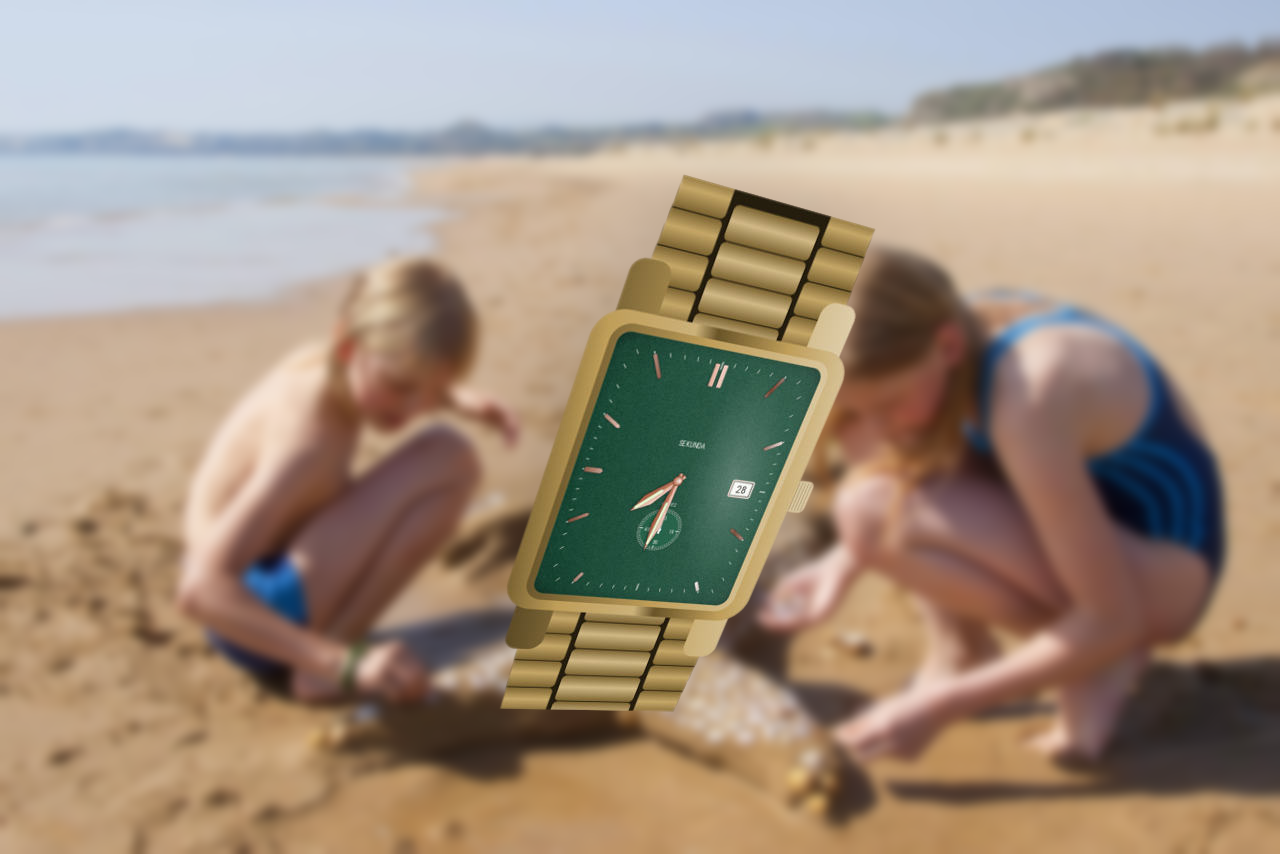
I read h=7 m=31
